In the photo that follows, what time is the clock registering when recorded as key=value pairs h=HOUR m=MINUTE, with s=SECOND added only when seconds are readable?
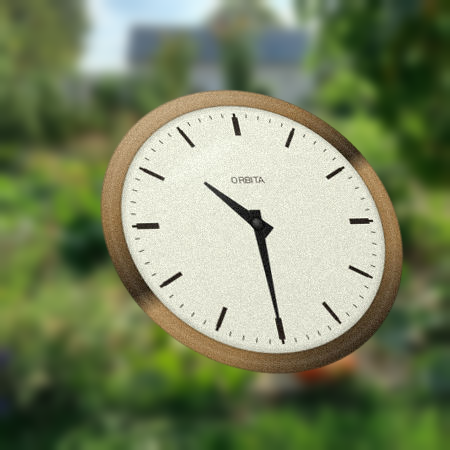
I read h=10 m=30
